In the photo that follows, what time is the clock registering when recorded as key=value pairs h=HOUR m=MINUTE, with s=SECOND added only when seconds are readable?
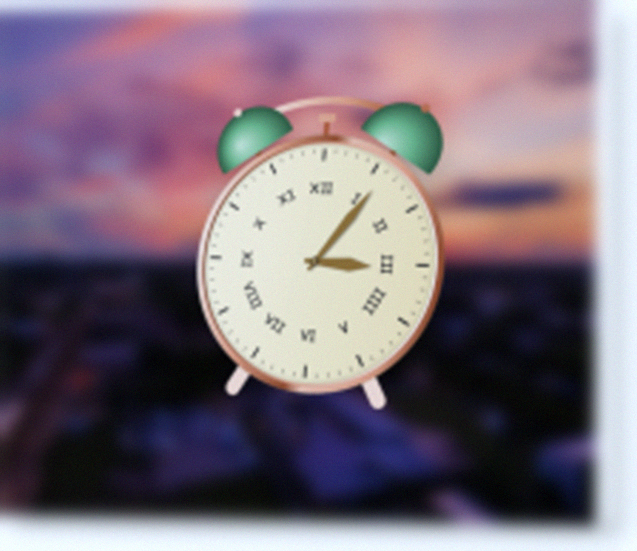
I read h=3 m=6
